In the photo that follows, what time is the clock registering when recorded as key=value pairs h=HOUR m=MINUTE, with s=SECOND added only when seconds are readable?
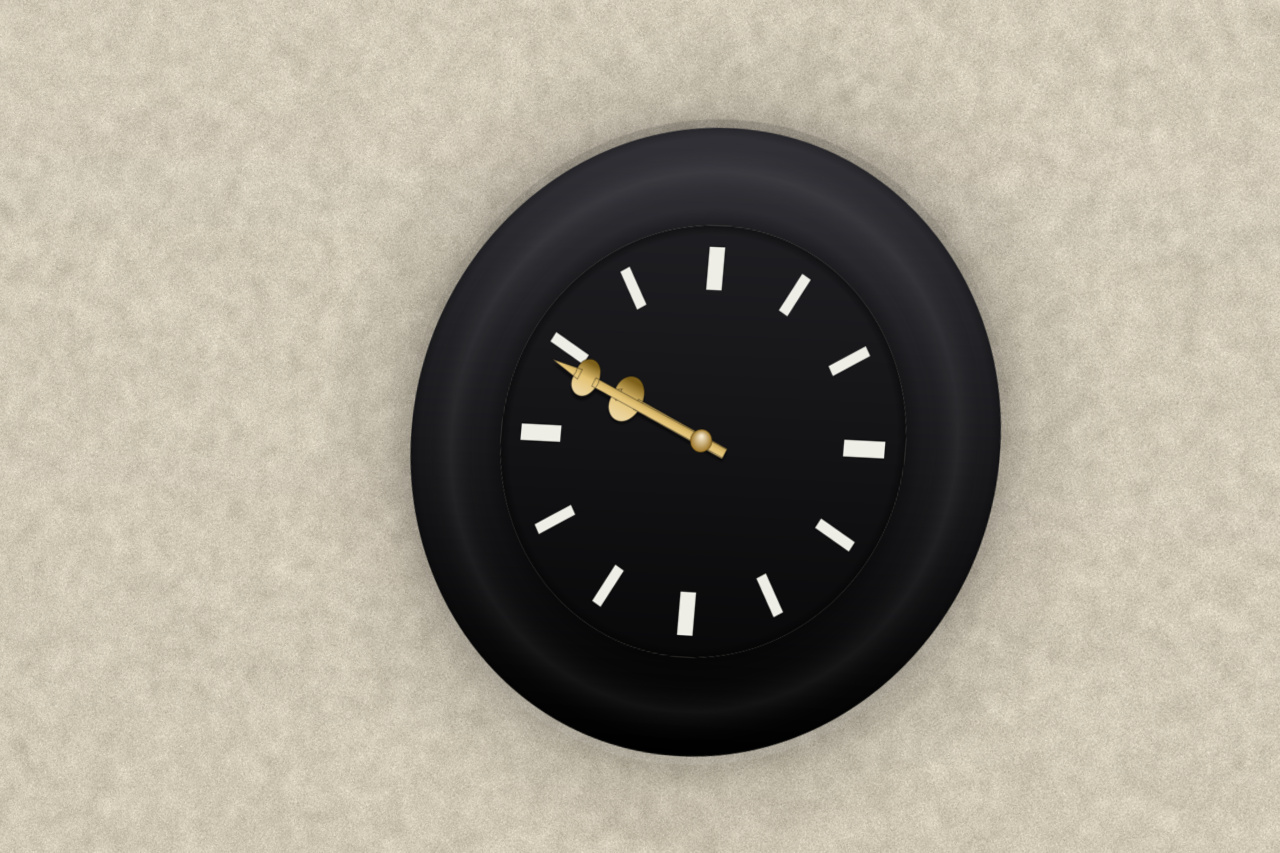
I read h=9 m=49
